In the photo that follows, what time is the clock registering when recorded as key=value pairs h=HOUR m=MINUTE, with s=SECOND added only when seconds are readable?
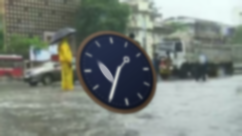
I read h=1 m=35
